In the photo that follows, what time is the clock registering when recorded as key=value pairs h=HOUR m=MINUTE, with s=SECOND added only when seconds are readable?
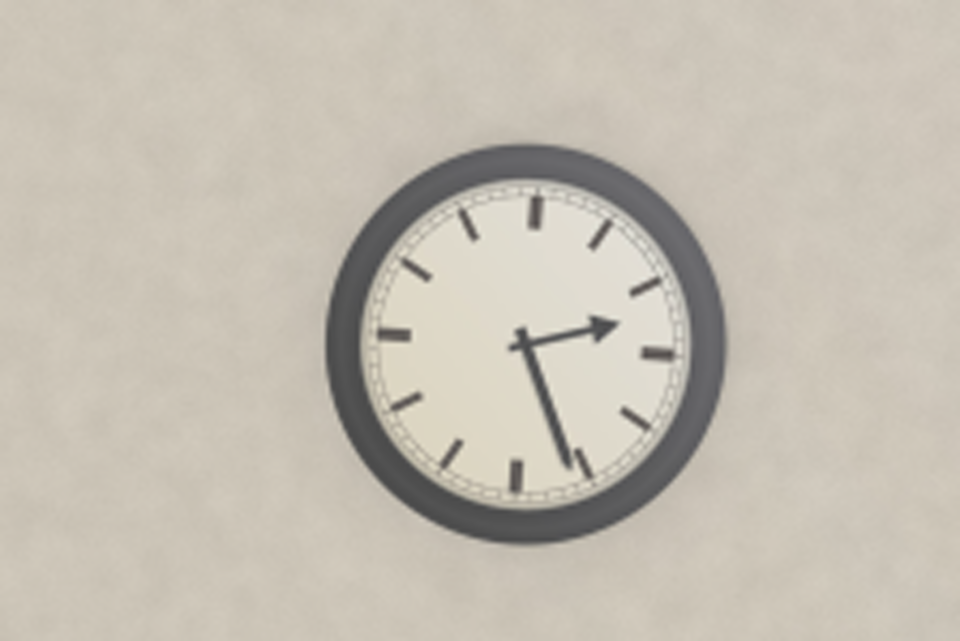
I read h=2 m=26
